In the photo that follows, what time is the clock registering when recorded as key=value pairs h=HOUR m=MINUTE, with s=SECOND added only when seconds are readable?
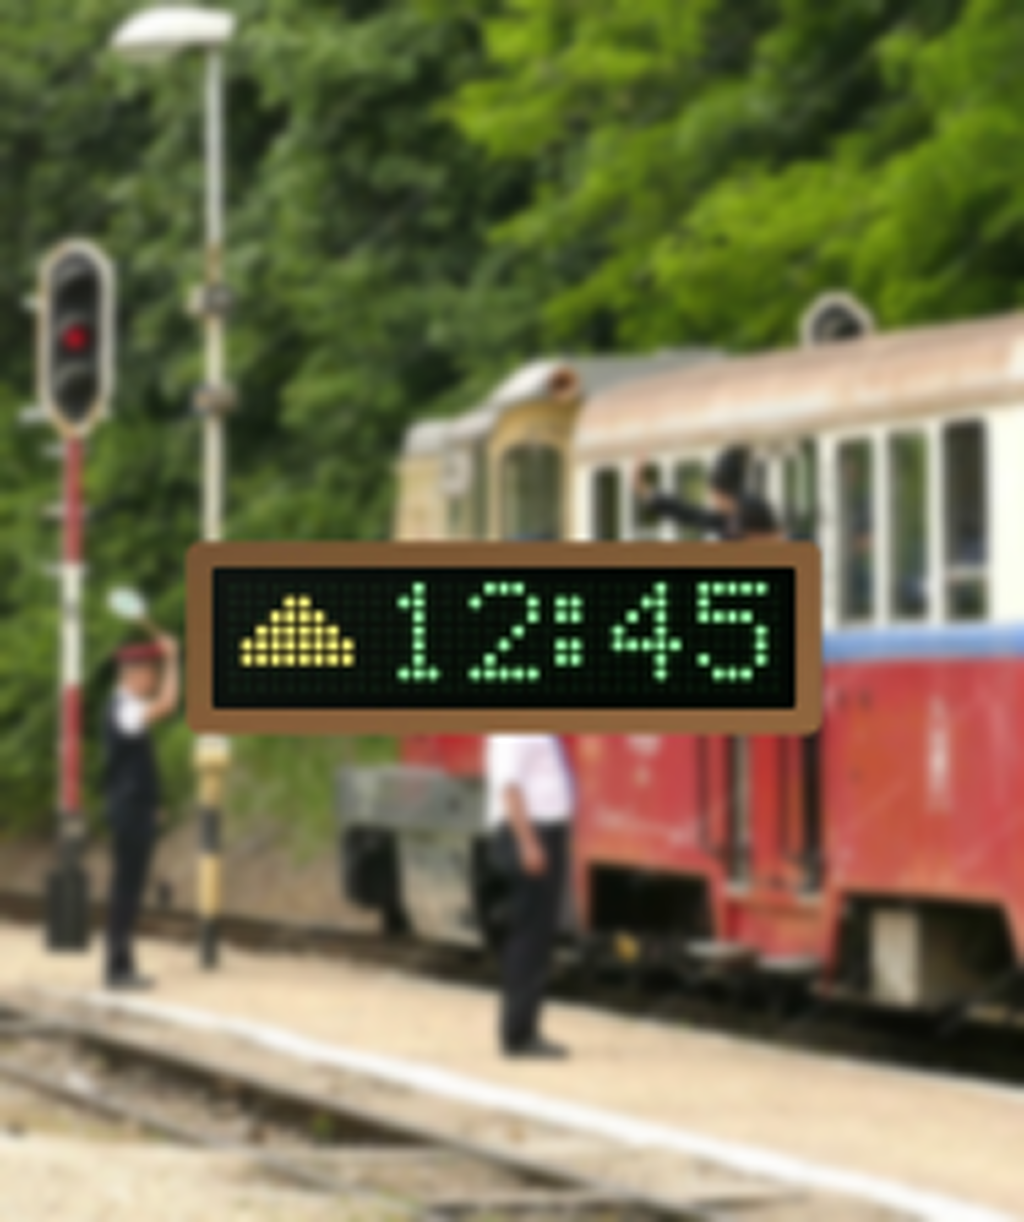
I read h=12 m=45
